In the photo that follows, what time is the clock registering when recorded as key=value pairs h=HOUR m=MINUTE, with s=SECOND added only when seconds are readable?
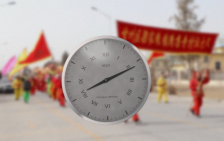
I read h=8 m=11
